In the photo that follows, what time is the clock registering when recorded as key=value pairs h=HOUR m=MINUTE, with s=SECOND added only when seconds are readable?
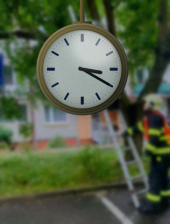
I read h=3 m=20
